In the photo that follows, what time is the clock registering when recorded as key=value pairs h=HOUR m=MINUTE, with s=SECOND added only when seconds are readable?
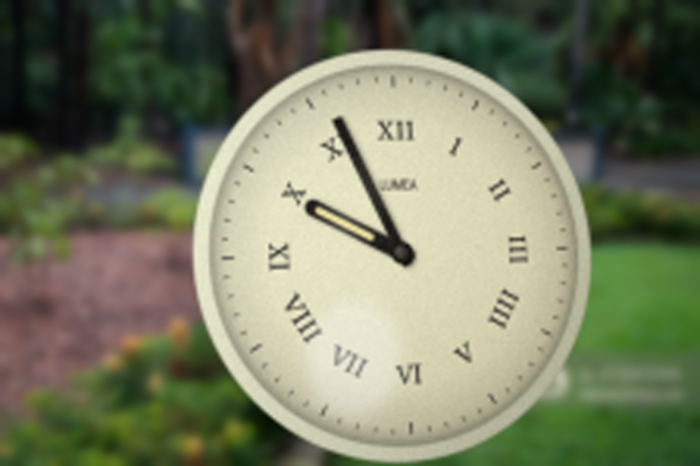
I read h=9 m=56
